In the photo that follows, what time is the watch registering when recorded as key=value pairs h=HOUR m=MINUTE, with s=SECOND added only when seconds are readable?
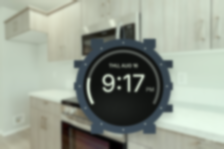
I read h=9 m=17
